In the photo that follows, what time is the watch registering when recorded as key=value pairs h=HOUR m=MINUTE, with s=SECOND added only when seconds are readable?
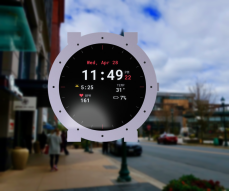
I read h=11 m=49
